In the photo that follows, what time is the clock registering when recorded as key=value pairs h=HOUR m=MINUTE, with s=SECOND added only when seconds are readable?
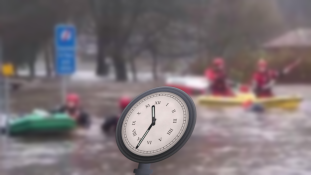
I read h=11 m=34
